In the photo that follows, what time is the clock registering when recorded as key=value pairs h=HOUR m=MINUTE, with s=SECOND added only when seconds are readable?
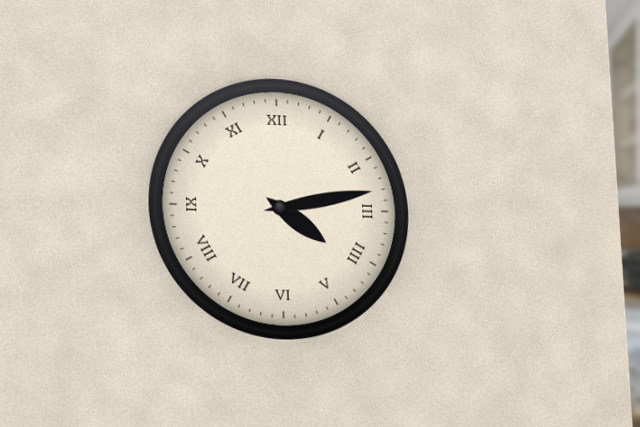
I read h=4 m=13
